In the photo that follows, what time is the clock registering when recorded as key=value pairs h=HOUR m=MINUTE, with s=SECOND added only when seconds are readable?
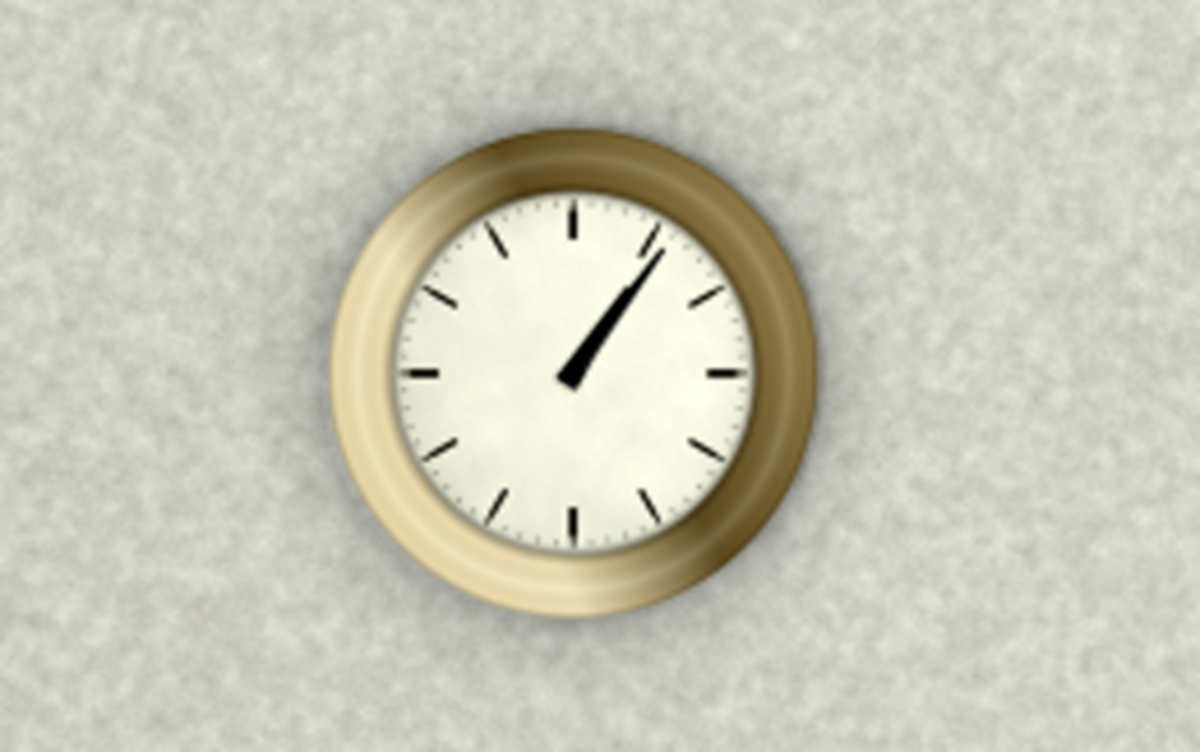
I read h=1 m=6
